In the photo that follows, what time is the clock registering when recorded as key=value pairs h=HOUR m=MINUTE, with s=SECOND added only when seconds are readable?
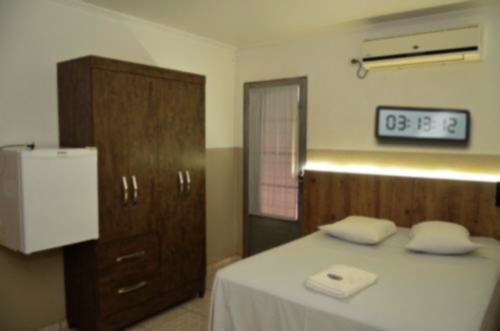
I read h=3 m=13 s=12
